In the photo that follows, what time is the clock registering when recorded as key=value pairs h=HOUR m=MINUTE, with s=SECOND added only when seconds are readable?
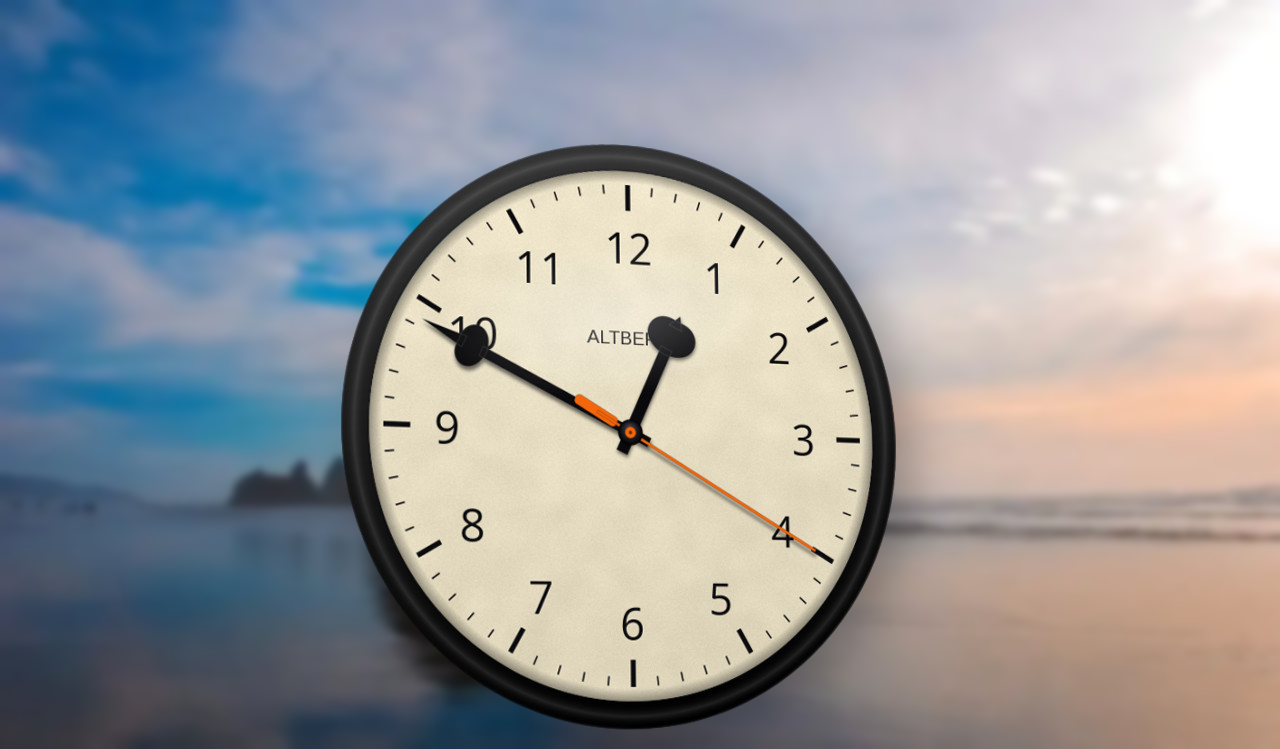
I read h=12 m=49 s=20
